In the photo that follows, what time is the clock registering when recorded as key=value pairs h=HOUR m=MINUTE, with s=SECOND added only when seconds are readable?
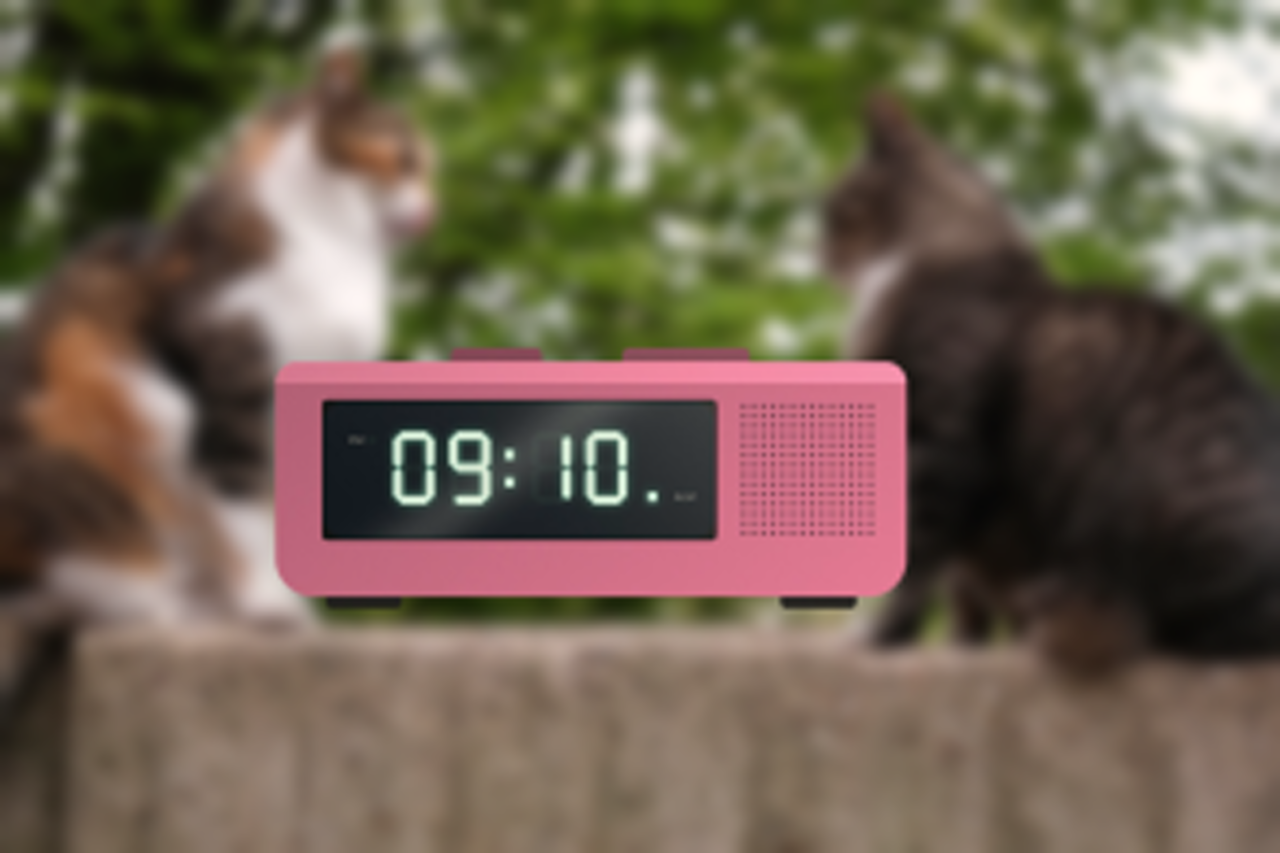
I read h=9 m=10
